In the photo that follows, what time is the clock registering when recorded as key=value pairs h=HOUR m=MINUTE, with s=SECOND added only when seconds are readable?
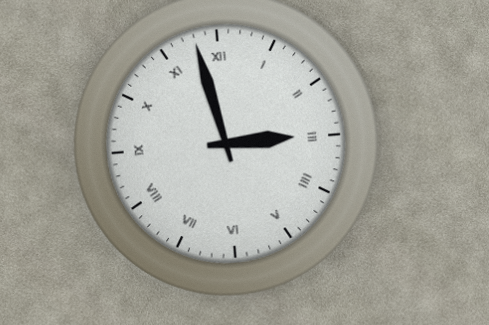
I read h=2 m=58
